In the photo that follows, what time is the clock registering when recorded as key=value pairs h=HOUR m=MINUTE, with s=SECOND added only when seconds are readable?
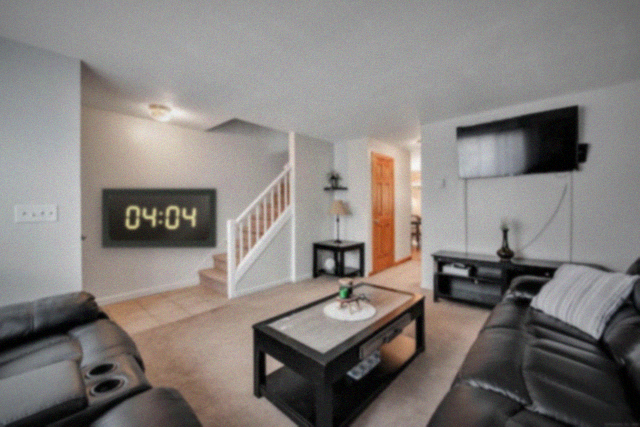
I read h=4 m=4
